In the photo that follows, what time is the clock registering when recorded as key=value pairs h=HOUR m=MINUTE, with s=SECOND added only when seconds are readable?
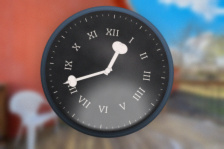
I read h=12 m=41
